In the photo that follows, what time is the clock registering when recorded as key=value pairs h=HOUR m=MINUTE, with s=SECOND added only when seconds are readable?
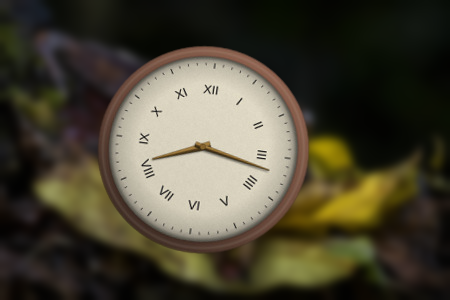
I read h=8 m=17
